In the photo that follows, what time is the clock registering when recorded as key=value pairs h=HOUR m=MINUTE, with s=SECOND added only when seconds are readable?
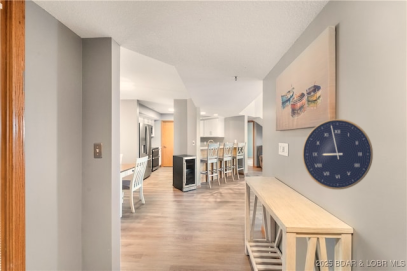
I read h=8 m=58
